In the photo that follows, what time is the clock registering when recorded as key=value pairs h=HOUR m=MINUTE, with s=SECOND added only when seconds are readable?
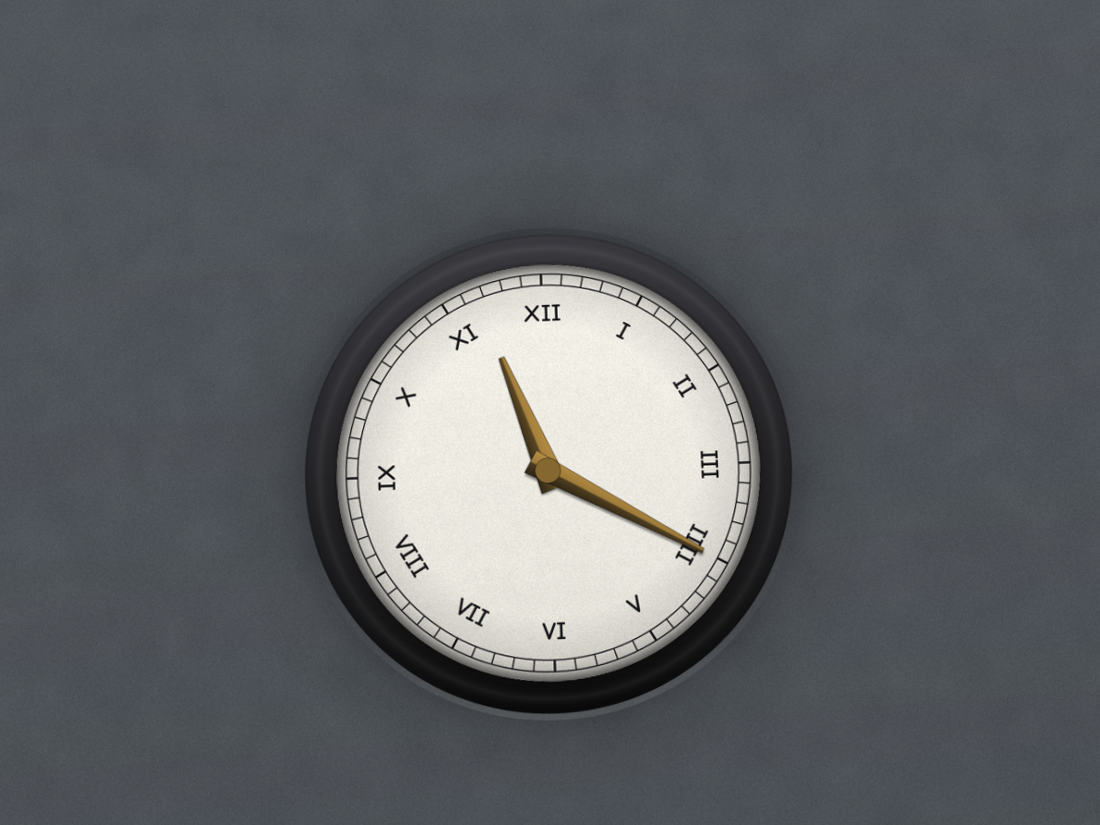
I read h=11 m=20
